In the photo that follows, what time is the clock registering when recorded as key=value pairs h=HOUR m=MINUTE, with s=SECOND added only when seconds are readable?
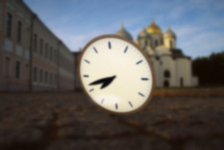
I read h=7 m=42
